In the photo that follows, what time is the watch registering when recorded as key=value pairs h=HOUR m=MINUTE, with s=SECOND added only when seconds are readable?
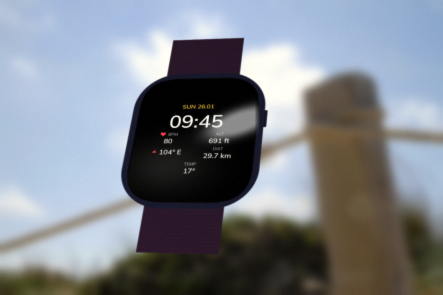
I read h=9 m=45
